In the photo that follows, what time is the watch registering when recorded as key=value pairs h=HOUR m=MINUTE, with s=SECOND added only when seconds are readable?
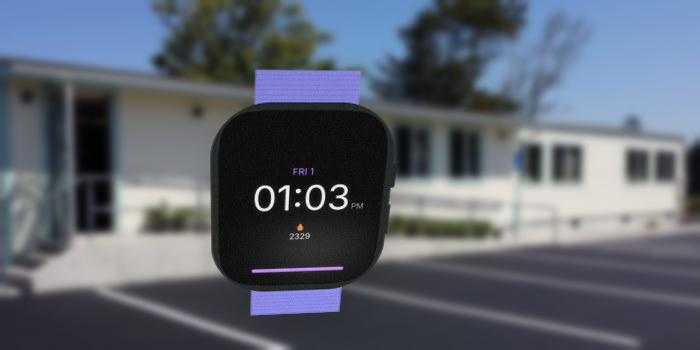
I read h=1 m=3
